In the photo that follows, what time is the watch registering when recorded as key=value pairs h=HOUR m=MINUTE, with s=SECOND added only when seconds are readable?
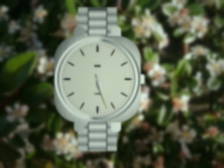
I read h=5 m=27
